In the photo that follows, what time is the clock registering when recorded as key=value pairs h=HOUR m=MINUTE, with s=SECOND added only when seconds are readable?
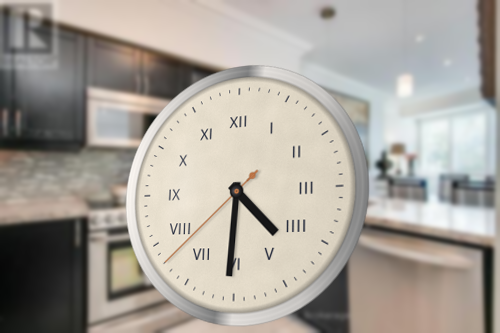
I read h=4 m=30 s=38
